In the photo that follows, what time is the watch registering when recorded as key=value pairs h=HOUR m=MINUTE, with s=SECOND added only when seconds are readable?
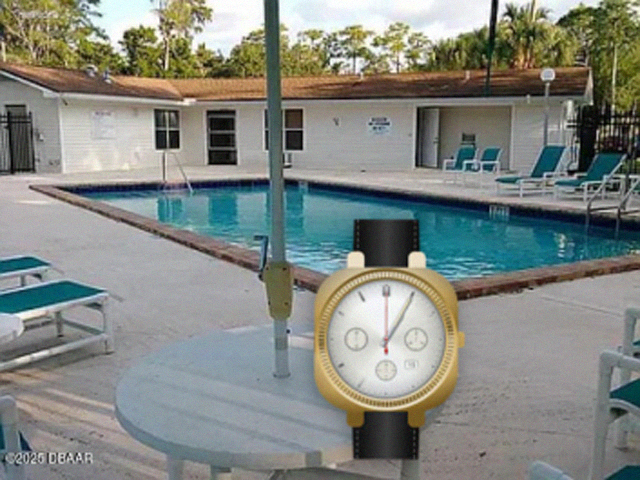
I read h=1 m=5
